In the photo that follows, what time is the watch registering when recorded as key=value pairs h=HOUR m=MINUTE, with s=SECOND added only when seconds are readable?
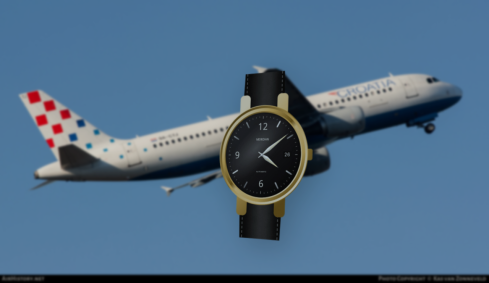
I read h=4 m=9
